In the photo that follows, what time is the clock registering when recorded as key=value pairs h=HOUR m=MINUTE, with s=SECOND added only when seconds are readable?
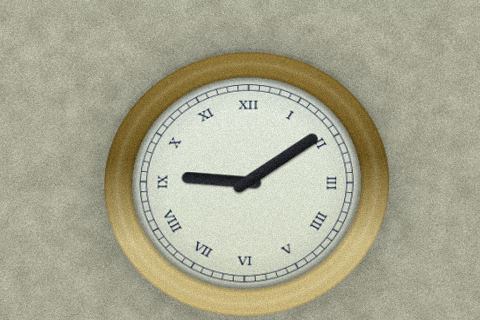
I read h=9 m=9
